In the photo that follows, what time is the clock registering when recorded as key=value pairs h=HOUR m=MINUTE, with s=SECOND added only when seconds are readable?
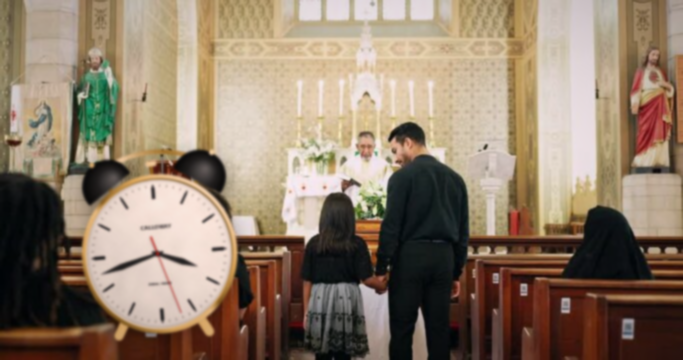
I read h=3 m=42 s=27
